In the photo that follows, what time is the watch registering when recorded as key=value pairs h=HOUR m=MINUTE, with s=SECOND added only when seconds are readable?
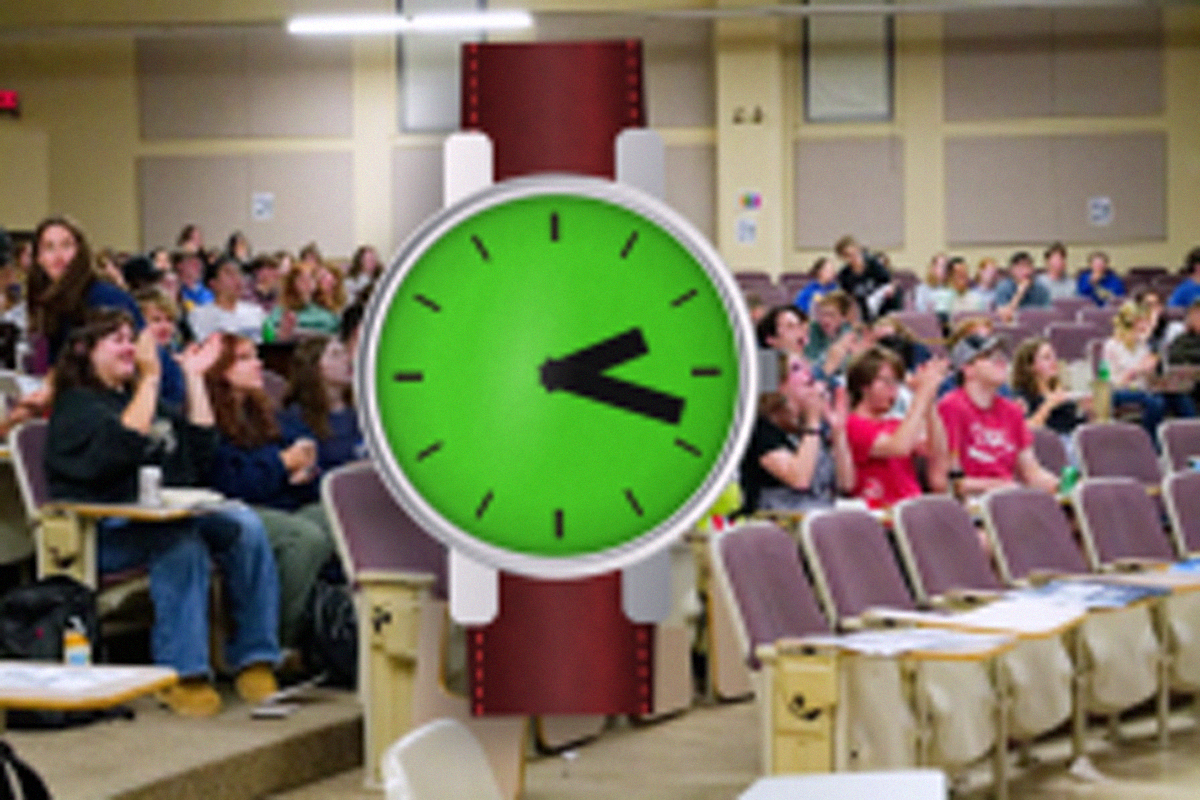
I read h=2 m=18
